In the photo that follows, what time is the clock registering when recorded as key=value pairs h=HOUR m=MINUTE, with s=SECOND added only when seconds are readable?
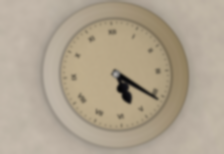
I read h=5 m=21
